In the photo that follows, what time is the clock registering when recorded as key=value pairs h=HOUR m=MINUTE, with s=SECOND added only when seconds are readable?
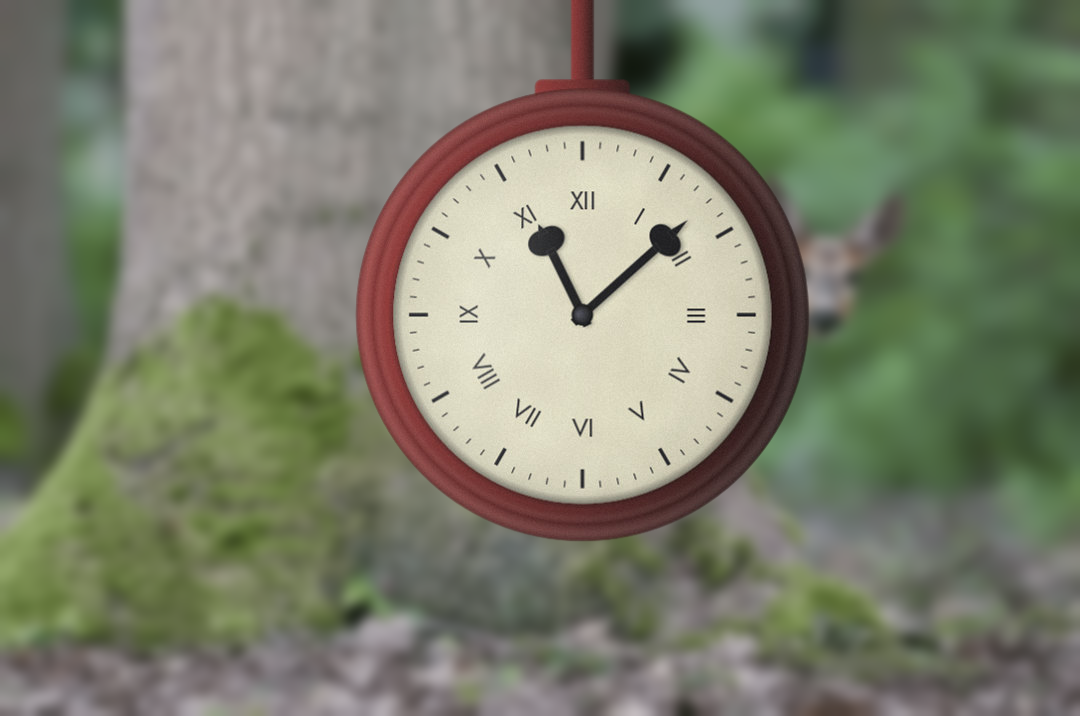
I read h=11 m=8
